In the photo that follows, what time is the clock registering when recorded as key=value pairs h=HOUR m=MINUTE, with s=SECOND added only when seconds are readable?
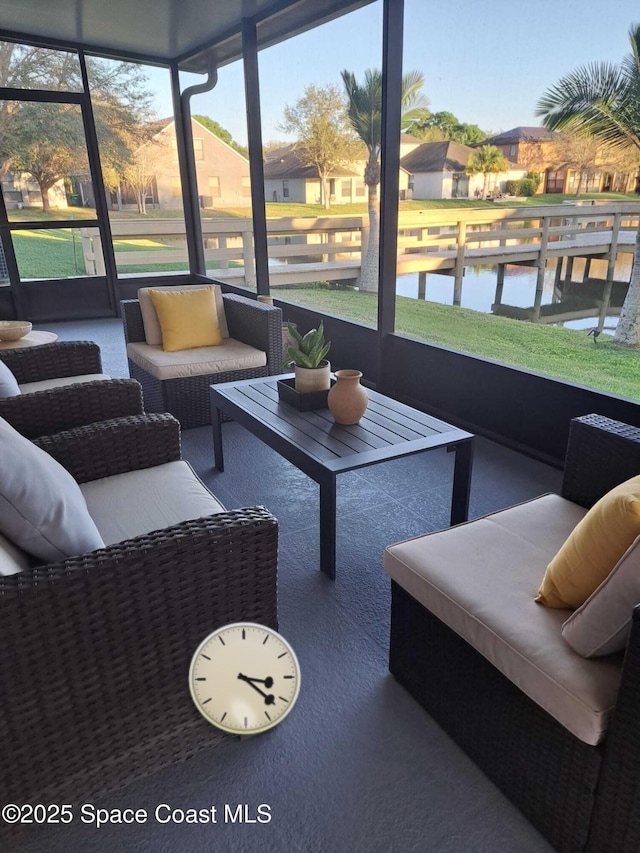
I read h=3 m=22
